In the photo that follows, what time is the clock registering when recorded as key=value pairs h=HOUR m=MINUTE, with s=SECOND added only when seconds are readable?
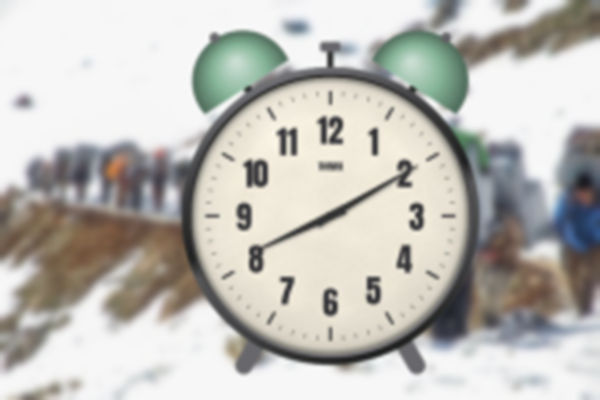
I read h=8 m=10
